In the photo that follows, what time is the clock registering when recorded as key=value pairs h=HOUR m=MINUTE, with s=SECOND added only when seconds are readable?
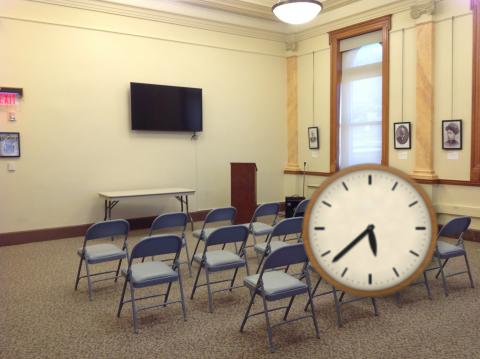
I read h=5 m=38
